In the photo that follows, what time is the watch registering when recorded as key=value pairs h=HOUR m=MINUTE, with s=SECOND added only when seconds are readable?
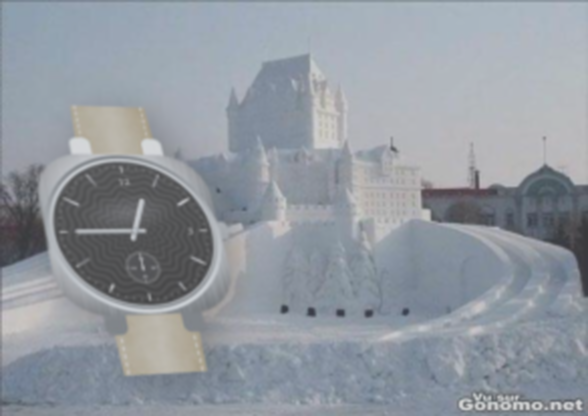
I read h=12 m=45
